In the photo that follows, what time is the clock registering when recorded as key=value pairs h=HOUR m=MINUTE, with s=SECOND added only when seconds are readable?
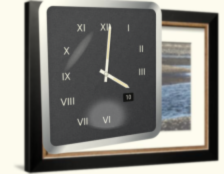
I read h=4 m=1
